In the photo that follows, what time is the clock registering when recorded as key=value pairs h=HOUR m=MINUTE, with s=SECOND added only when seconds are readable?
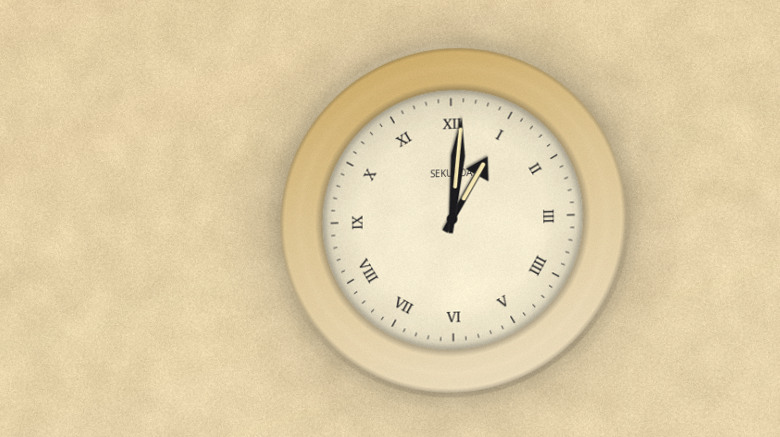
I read h=1 m=1
